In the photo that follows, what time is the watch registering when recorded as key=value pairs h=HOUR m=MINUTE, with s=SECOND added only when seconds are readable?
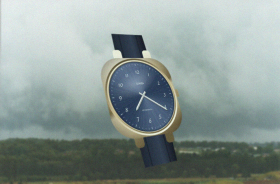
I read h=7 m=21
